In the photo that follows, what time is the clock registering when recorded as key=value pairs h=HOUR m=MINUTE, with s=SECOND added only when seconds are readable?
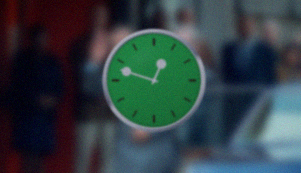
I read h=12 m=48
